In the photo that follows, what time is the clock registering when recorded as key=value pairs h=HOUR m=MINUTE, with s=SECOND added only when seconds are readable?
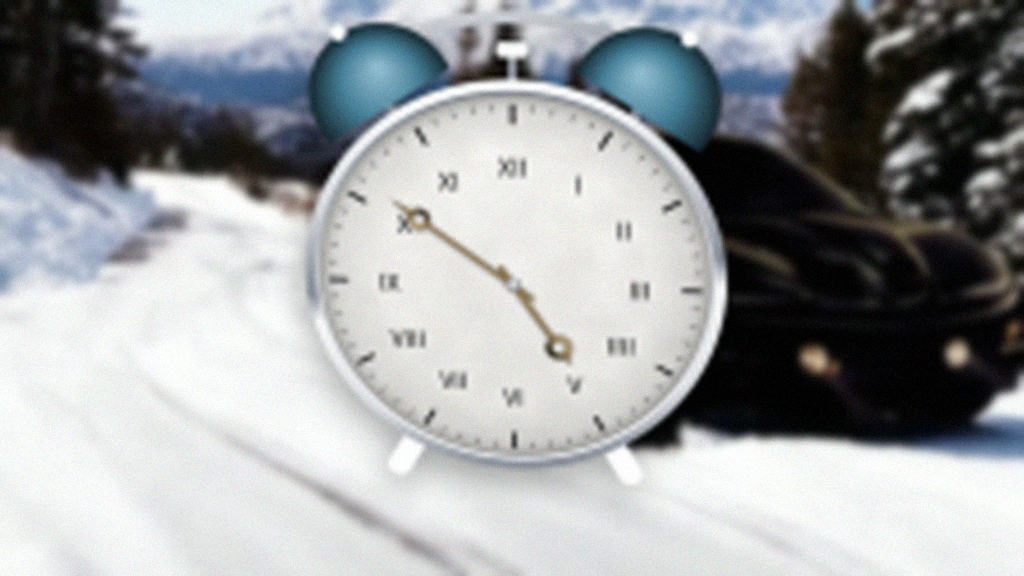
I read h=4 m=51
